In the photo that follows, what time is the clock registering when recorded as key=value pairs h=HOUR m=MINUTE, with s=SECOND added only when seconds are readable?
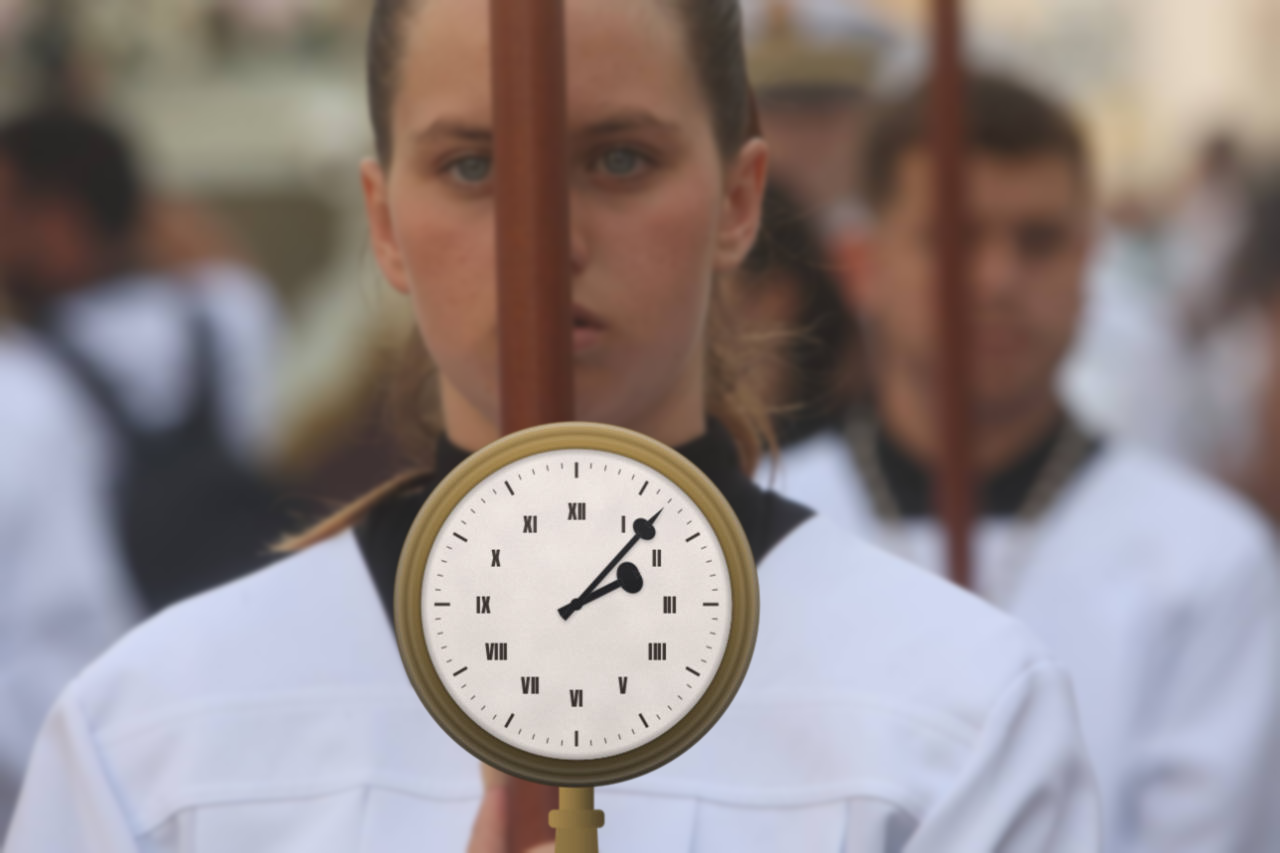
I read h=2 m=7
